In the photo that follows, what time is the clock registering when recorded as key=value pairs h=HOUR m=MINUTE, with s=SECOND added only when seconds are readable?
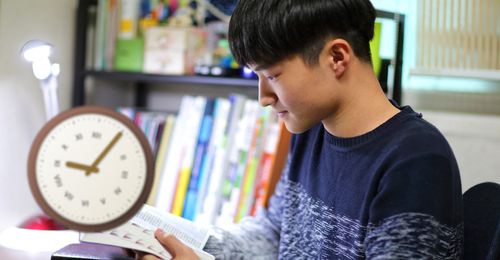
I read h=9 m=5
